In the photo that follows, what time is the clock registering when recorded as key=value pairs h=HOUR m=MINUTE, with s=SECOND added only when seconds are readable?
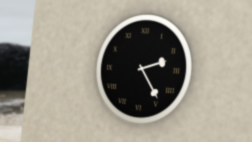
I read h=2 m=24
